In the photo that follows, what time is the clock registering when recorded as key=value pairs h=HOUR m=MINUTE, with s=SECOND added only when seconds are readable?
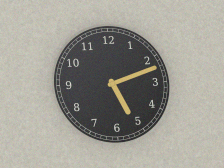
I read h=5 m=12
